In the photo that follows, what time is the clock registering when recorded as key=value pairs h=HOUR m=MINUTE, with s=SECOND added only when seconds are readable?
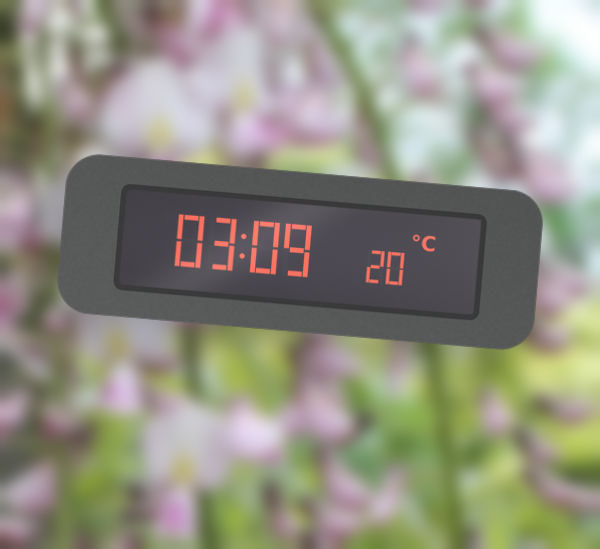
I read h=3 m=9
